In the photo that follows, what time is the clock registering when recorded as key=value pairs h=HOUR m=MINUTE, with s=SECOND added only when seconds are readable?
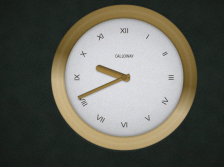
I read h=9 m=41
